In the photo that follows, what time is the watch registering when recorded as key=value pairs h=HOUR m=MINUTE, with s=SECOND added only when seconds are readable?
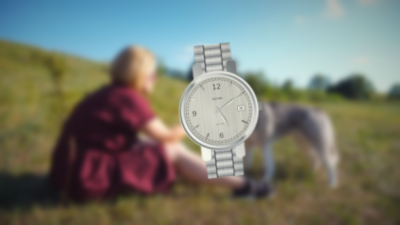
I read h=5 m=10
